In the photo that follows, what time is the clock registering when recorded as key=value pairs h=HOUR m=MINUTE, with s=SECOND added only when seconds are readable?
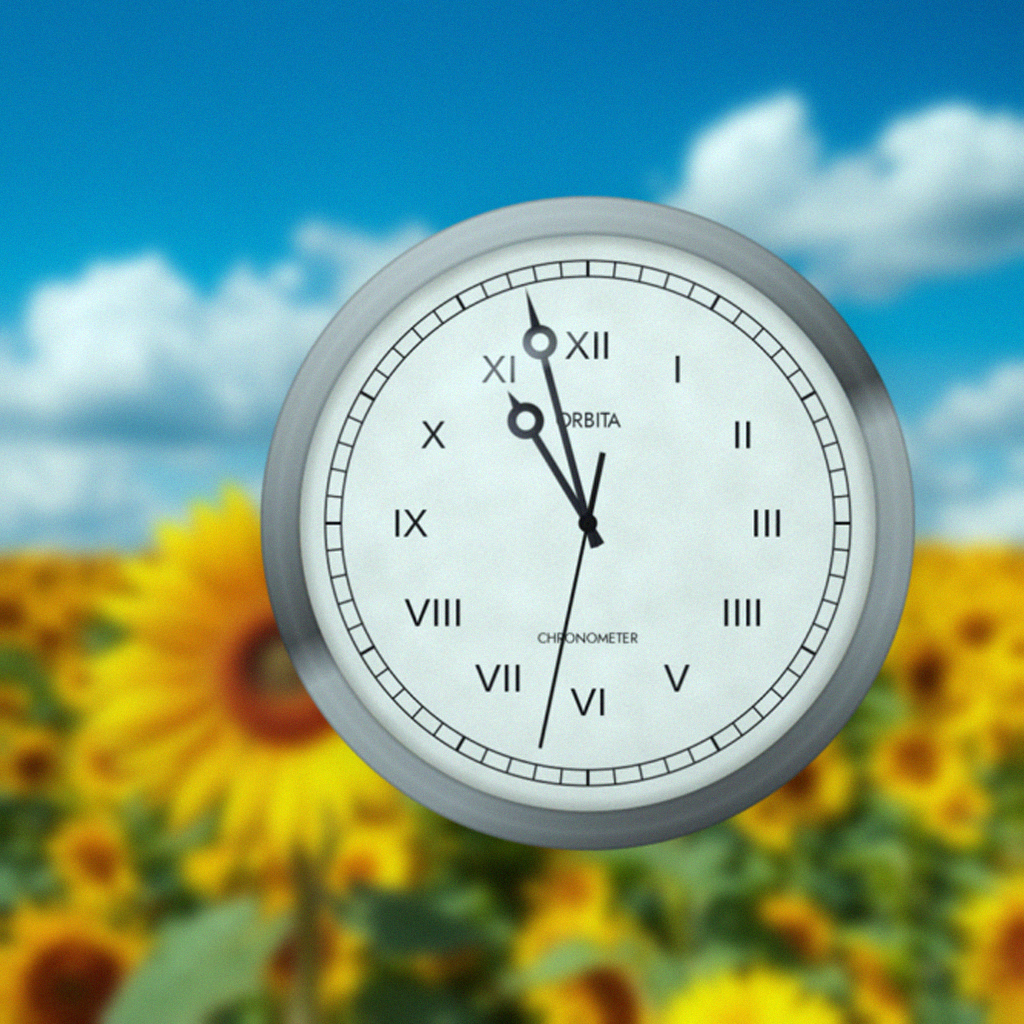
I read h=10 m=57 s=32
